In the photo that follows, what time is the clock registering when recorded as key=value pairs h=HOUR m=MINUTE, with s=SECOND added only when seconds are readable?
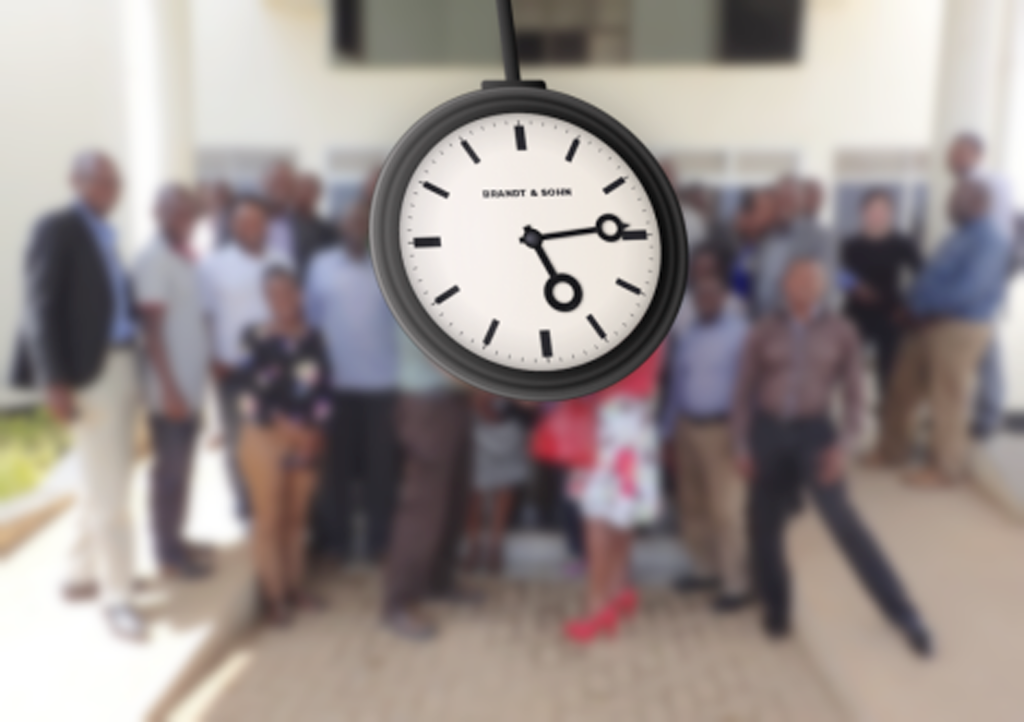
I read h=5 m=14
